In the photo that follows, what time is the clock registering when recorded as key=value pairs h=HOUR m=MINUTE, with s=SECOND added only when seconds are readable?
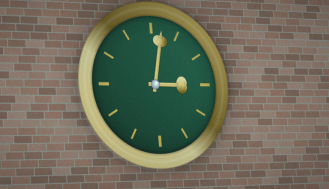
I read h=3 m=2
